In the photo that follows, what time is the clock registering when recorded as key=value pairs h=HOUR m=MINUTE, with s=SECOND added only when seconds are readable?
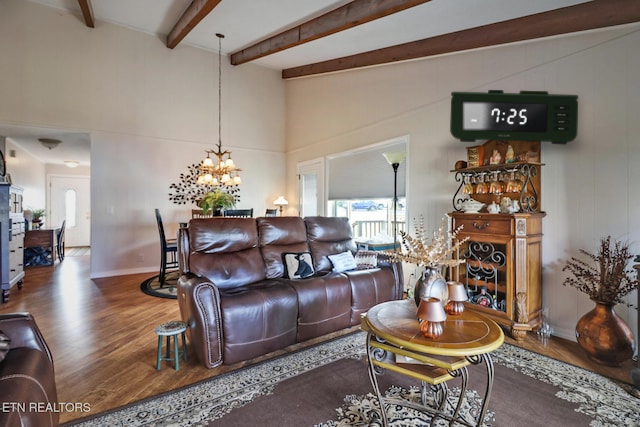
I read h=7 m=25
